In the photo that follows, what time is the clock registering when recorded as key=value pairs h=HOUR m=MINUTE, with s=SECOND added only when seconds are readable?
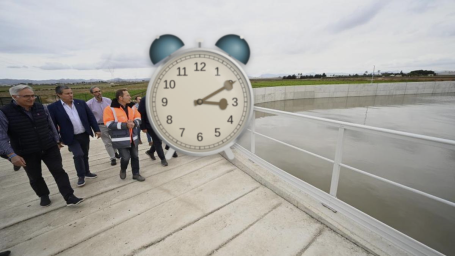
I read h=3 m=10
